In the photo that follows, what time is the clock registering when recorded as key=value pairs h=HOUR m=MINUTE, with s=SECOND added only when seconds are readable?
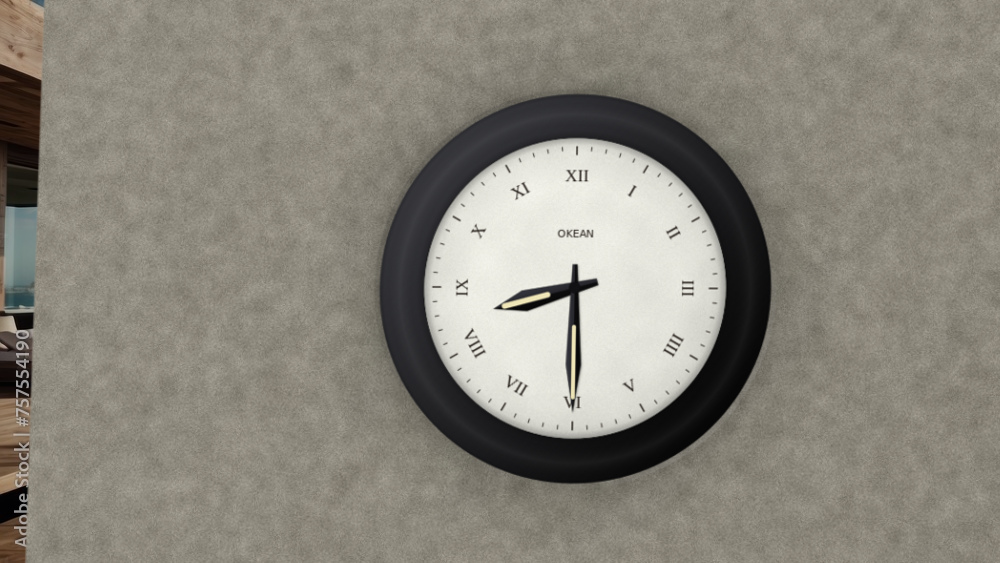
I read h=8 m=30
